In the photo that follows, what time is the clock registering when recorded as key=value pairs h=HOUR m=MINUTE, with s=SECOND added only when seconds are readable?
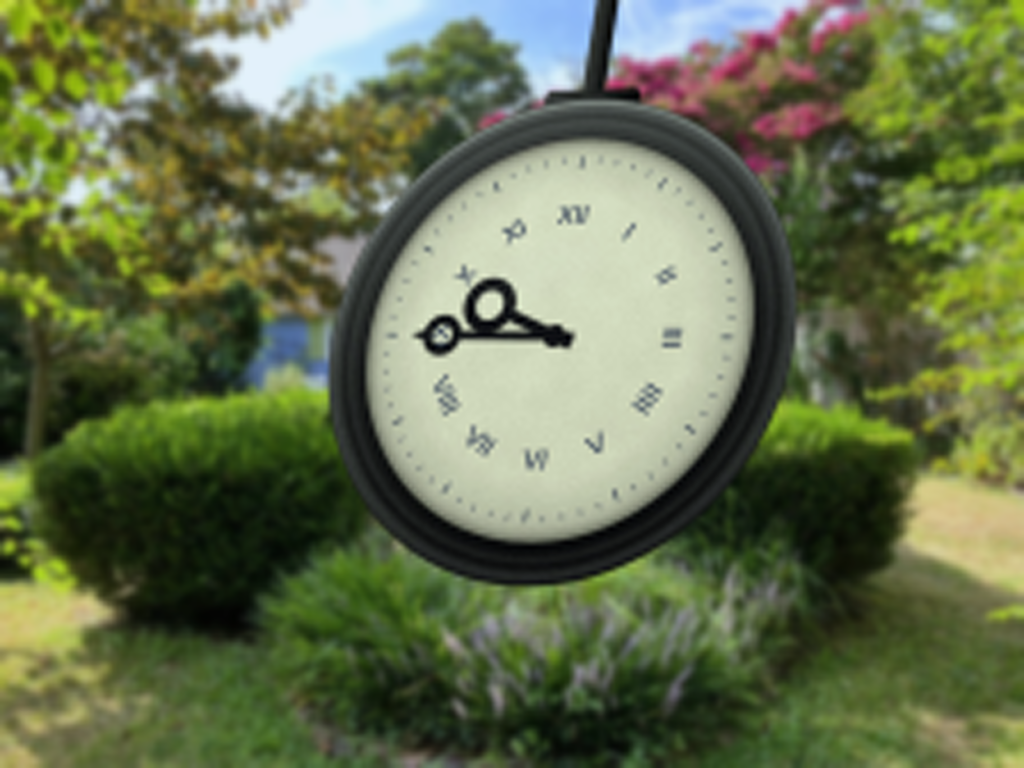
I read h=9 m=45
